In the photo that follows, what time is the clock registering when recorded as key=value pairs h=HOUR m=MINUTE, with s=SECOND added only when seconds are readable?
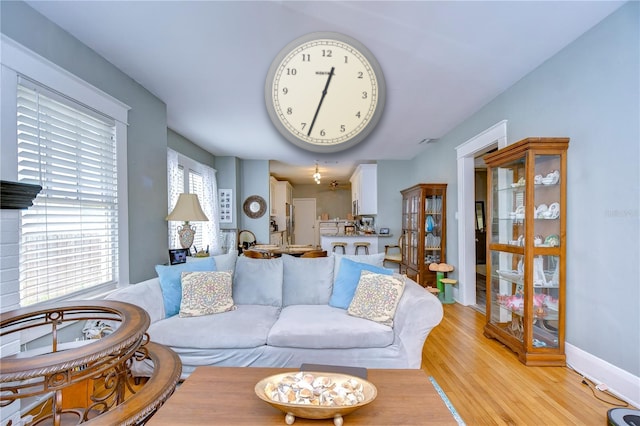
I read h=12 m=33
